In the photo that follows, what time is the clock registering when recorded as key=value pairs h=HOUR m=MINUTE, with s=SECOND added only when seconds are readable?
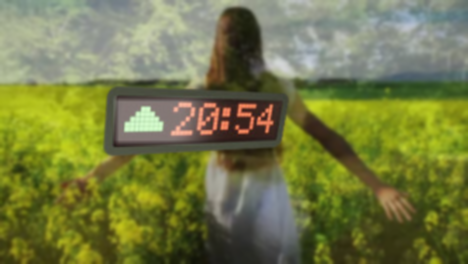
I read h=20 m=54
